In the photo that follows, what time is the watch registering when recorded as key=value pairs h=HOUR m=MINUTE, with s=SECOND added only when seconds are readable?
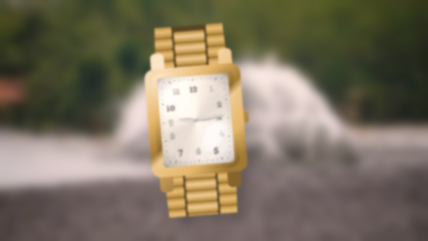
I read h=9 m=14
